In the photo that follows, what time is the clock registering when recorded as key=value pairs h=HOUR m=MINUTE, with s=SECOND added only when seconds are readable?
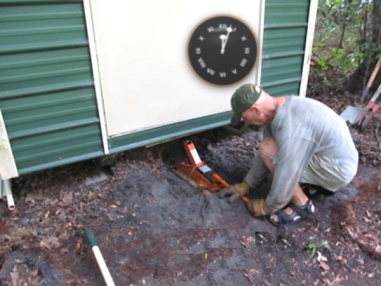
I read h=12 m=3
